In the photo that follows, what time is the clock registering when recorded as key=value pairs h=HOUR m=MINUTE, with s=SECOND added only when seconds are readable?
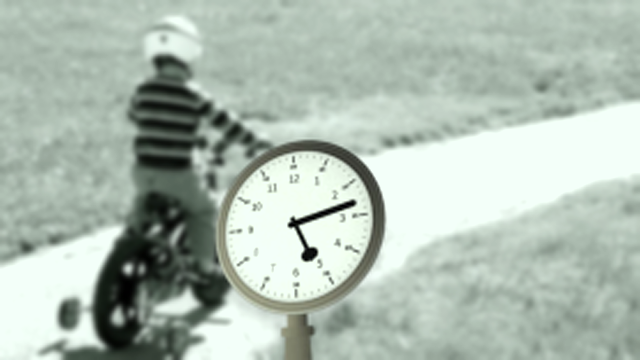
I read h=5 m=13
